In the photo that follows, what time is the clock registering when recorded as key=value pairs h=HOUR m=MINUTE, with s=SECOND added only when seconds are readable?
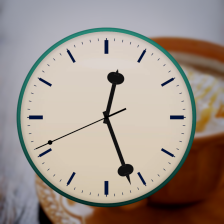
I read h=12 m=26 s=41
